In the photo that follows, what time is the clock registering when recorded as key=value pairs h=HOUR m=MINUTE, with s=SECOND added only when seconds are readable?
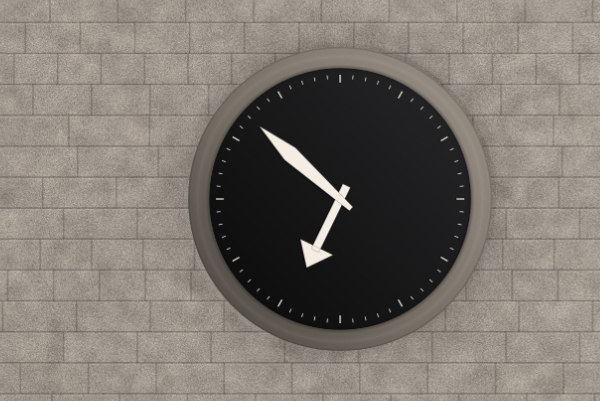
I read h=6 m=52
